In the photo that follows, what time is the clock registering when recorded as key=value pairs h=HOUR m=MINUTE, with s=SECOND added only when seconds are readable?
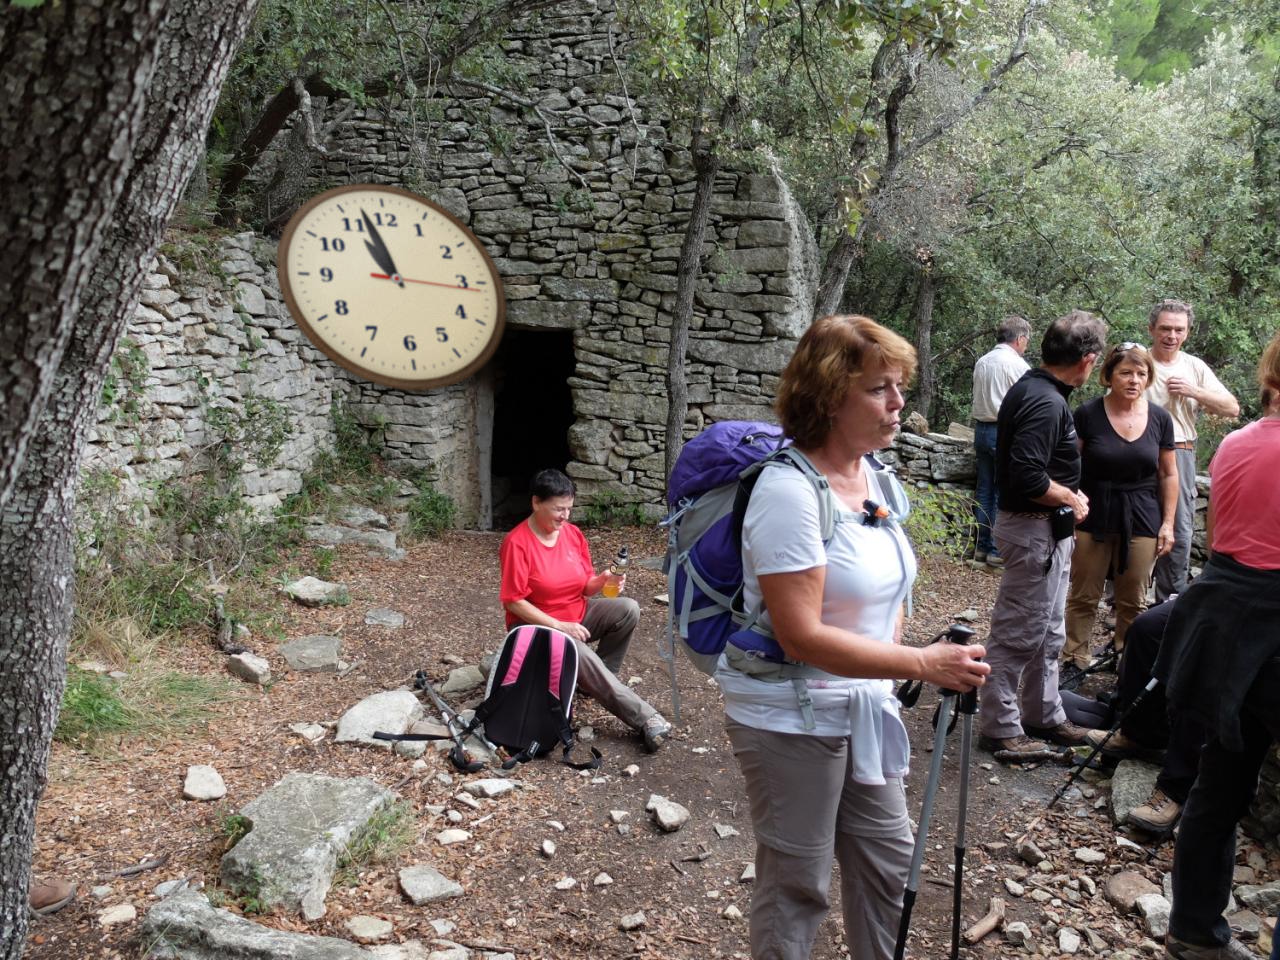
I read h=10 m=57 s=16
